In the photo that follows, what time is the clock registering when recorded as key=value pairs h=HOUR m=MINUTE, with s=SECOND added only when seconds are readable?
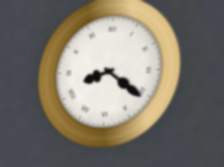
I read h=8 m=21
